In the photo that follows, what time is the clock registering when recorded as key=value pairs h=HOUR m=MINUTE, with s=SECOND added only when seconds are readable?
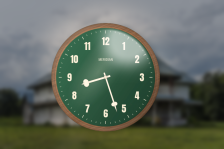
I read h=8 m=27
